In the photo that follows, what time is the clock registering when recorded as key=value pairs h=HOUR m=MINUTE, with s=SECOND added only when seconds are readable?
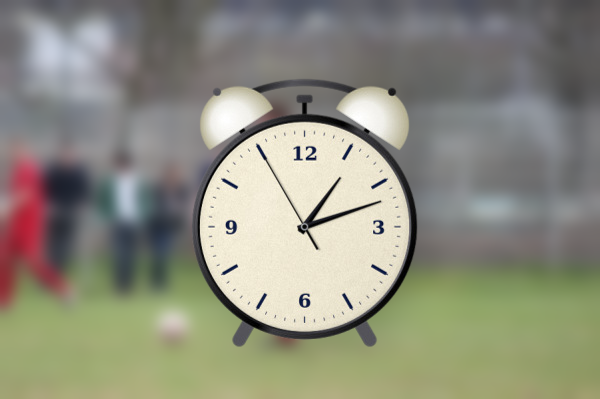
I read h=1 m=11 s=55
